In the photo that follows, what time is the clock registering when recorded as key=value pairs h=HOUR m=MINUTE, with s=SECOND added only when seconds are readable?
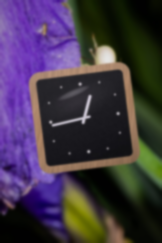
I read h=12 m=44
